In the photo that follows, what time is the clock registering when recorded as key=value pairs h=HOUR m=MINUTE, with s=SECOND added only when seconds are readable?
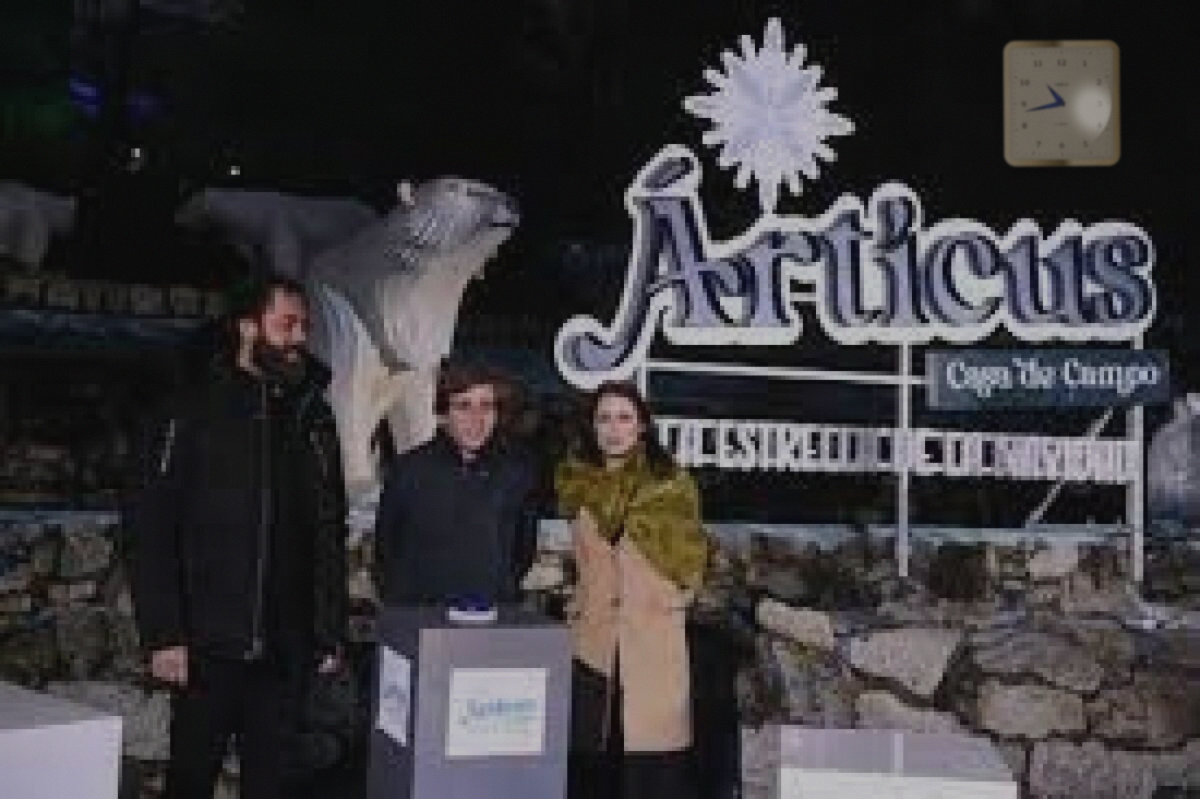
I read h=10 m=43
